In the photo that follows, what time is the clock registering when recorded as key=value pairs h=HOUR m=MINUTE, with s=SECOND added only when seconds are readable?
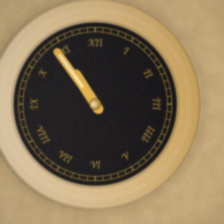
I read h=10 m=54
